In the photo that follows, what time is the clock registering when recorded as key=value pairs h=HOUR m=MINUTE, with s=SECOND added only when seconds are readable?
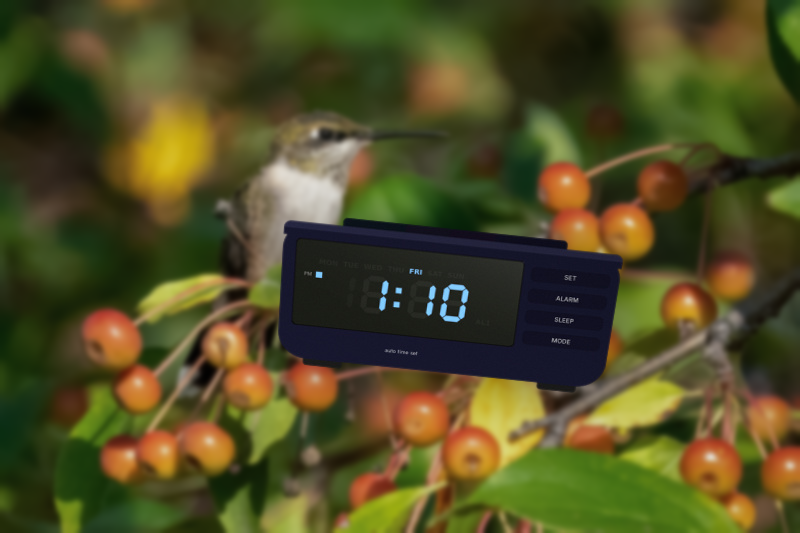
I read h=1 m=10
